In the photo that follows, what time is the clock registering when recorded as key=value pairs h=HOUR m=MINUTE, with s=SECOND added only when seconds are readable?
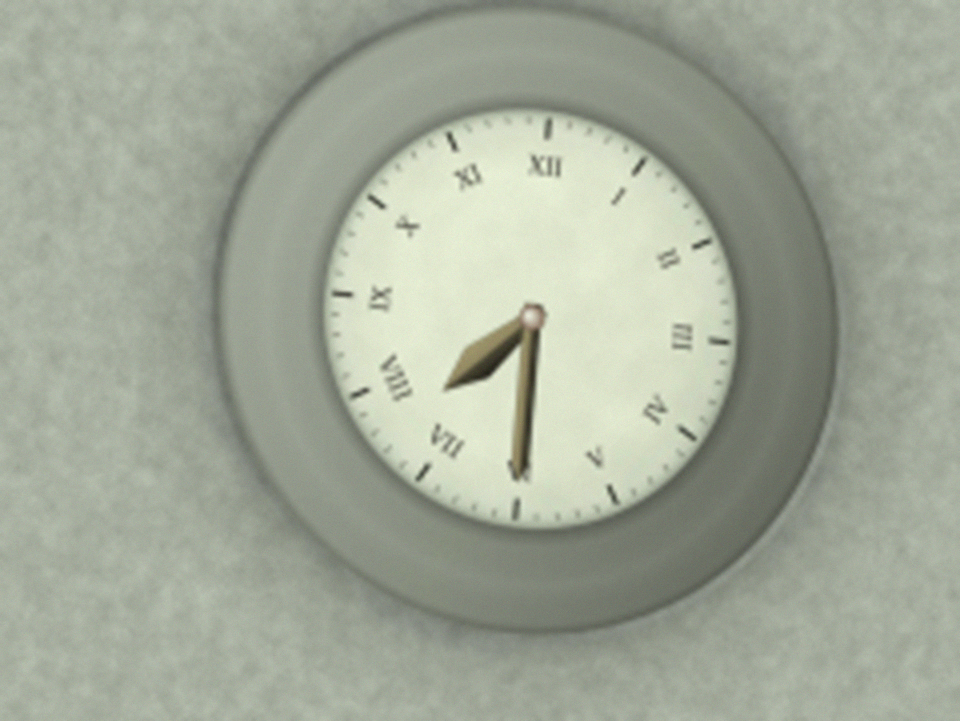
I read h=7 m=30
